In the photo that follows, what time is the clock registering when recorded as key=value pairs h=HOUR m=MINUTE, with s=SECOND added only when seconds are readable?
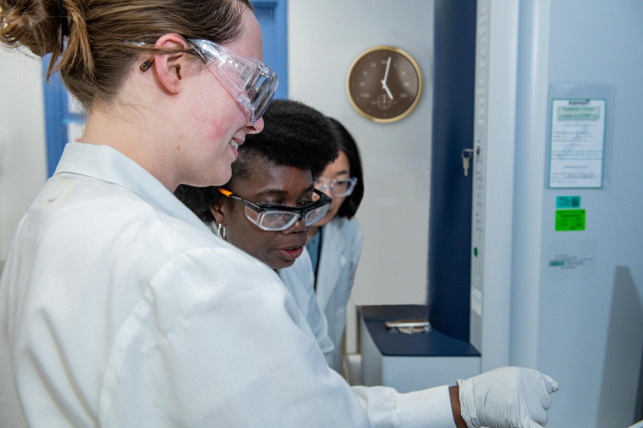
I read h=5 m=2
